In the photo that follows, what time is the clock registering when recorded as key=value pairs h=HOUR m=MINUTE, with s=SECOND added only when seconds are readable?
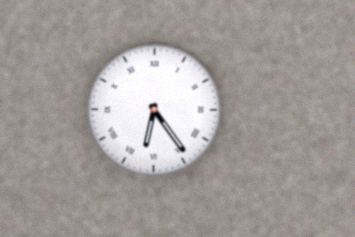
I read h=6 m=24
